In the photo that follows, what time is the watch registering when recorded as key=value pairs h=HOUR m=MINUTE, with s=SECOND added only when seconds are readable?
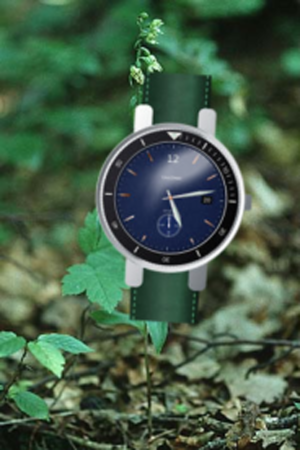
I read h=5 m=13
